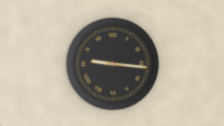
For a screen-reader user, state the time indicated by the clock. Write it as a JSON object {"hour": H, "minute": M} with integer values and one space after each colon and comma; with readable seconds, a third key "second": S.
{"hour": 9, "minute": 16}
